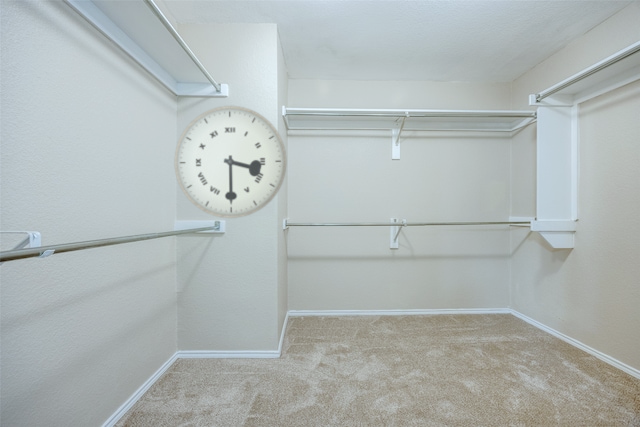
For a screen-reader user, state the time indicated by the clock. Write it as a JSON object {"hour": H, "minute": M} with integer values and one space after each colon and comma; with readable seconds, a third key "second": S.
{"hour": 3, "minute": 30}
